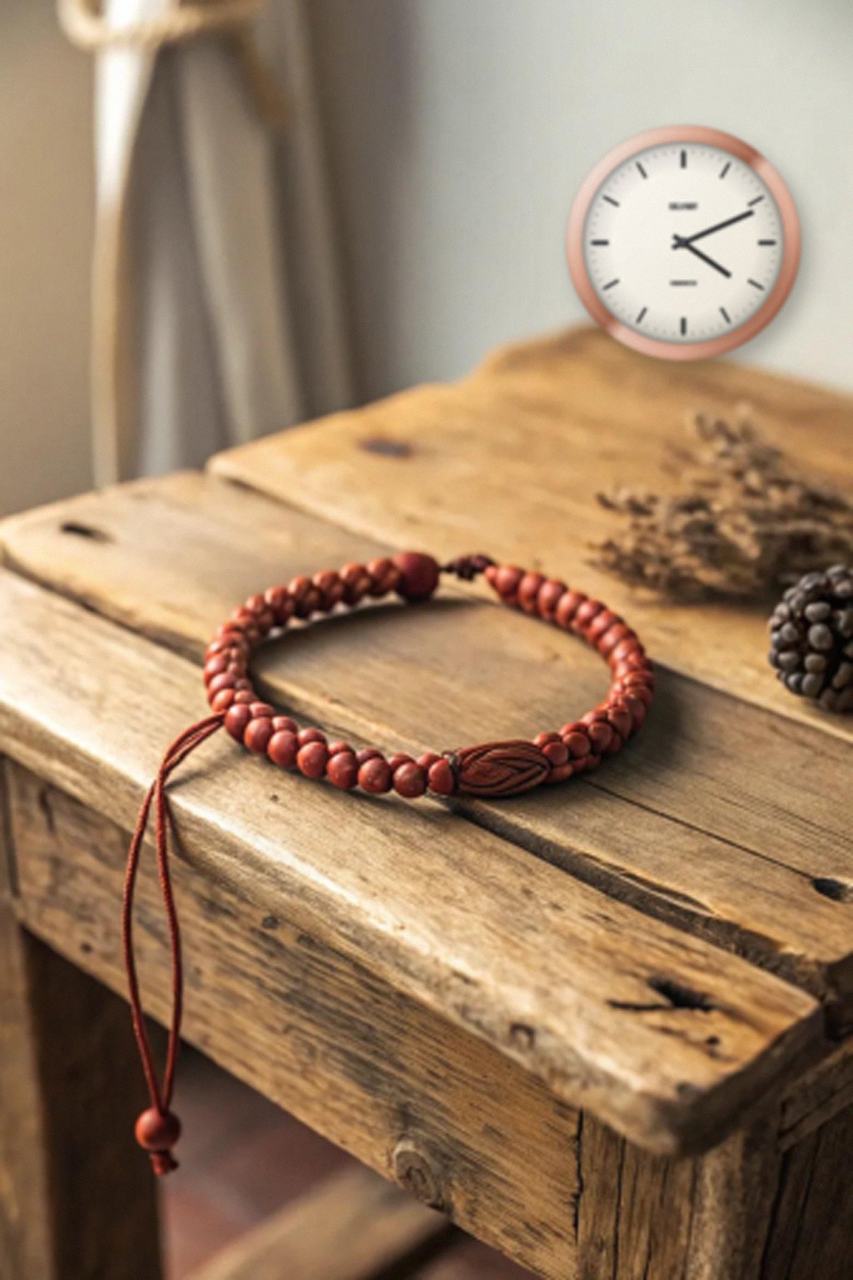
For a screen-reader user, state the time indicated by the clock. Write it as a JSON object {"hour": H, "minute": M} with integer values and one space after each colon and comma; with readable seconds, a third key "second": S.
{"hour": 4, "minute": 11}
